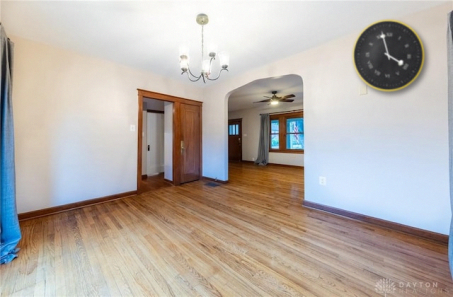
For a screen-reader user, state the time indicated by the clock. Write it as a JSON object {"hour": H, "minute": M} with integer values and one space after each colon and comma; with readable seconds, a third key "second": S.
{"hour": 3, "minute": 57}
